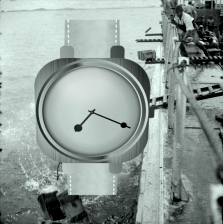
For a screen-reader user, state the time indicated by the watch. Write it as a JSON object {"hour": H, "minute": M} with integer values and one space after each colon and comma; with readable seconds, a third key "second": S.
{"hour": 7, "minute": 19}
